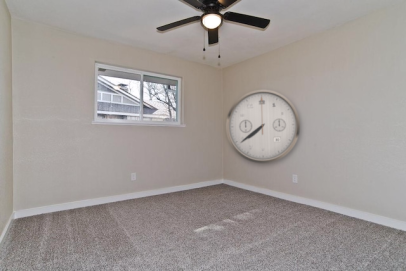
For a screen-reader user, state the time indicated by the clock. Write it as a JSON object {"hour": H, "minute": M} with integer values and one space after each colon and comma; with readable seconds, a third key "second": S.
{"hour": 7, "minute": 39}
